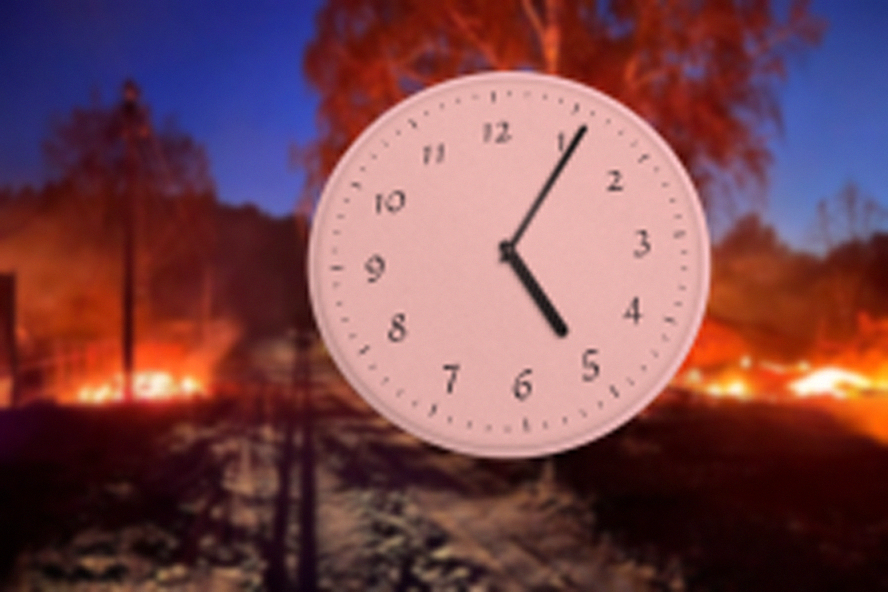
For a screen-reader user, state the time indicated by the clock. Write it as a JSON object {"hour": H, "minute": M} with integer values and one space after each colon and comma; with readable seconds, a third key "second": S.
{"hour": 5, "minute": 6}
